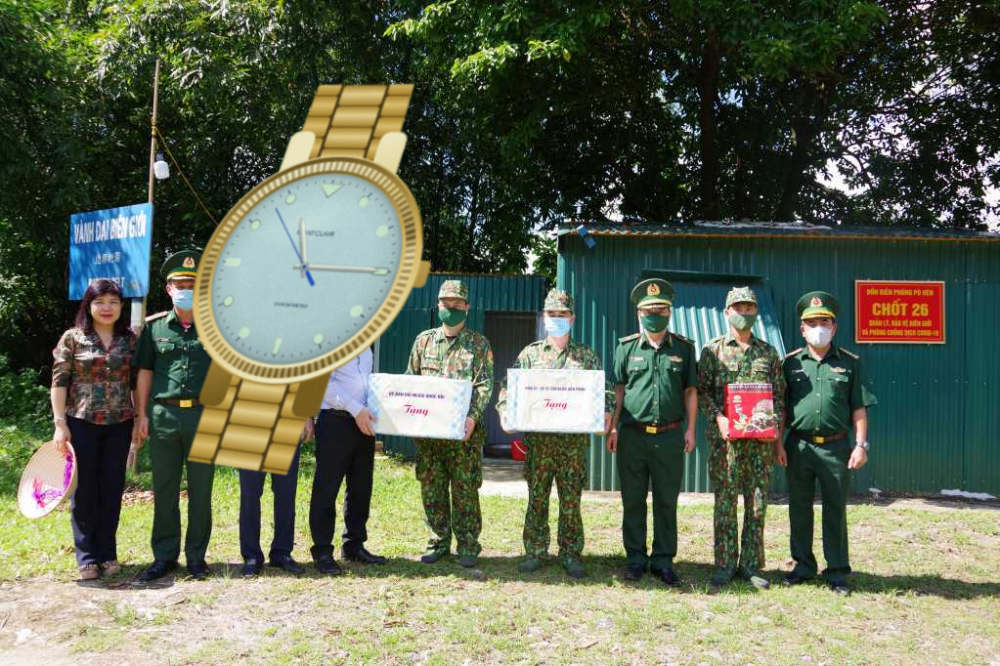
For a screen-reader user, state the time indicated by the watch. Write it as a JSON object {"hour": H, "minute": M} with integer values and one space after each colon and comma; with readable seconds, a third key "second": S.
{"hour": 11, "minute": 14, "second": 53}
